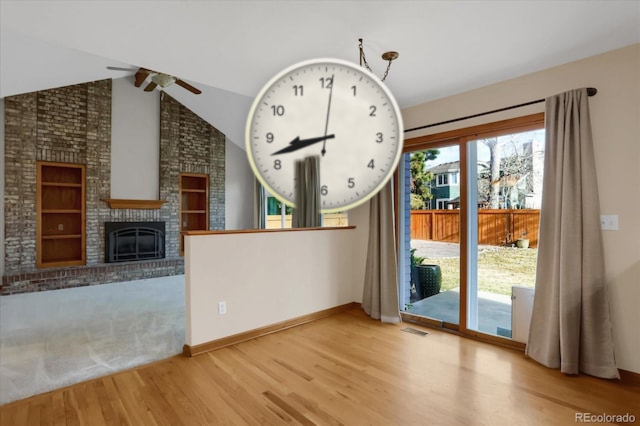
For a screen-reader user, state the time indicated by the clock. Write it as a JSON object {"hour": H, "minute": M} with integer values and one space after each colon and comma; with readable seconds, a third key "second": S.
{"hour": 8, "minute": 42, "second": 1}
